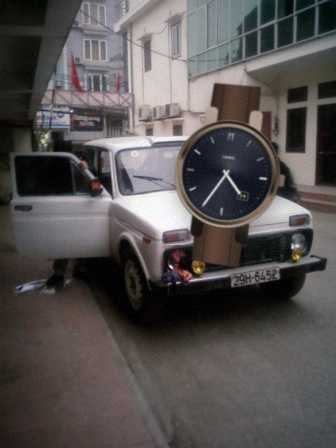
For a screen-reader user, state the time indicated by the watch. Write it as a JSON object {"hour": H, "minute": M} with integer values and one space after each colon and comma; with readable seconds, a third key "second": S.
{"hour": 4, "minute": 35}
